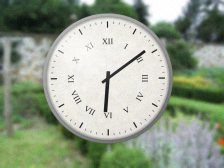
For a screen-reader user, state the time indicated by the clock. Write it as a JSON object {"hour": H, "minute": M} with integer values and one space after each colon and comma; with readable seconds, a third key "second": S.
{"hour": 6, "minute": 9}
